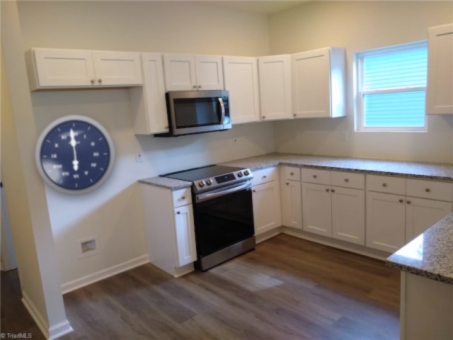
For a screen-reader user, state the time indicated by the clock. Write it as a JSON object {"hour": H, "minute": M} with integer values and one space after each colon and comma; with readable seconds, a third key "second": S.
{"hour": 5, "minute": 59}
